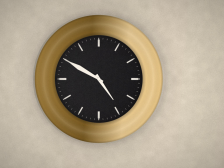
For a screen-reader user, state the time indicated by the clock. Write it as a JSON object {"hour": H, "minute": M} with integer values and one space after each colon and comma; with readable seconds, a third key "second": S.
{"hour": 4, "minute": 50}
